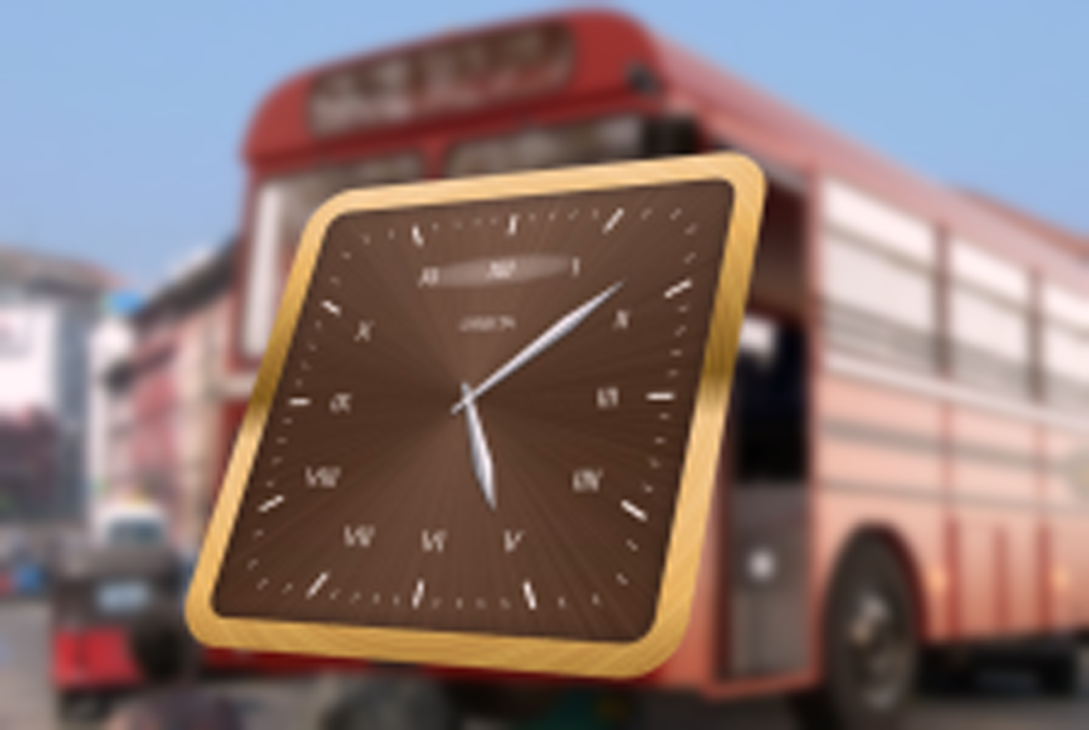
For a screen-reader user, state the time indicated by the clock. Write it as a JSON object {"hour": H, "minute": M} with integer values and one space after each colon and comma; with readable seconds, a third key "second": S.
{"hour": 5, "minute": 8}
